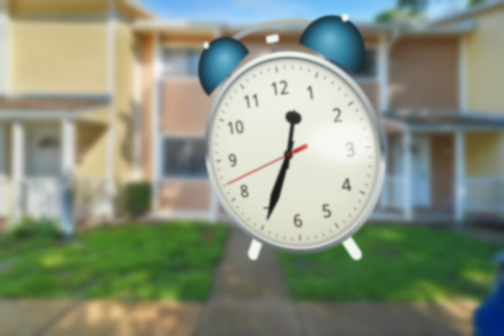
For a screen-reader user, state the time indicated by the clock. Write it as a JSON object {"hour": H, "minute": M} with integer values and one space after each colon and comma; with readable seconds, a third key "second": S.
{"hour": 12, "minute": 34, "second": 42}
